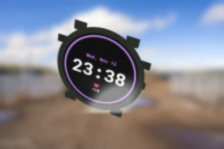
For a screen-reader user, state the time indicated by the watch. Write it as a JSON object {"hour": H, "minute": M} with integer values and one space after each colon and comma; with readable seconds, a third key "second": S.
{"hour": 23, "minute": 38}
